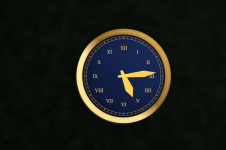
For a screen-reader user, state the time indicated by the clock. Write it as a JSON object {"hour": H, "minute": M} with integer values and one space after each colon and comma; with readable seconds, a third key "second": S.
{"hour": 5, "minute": 14}
